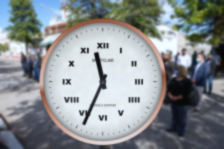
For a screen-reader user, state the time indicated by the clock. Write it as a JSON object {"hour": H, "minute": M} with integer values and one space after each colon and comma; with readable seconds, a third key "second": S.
{"hour": 11, "minute": 34}
